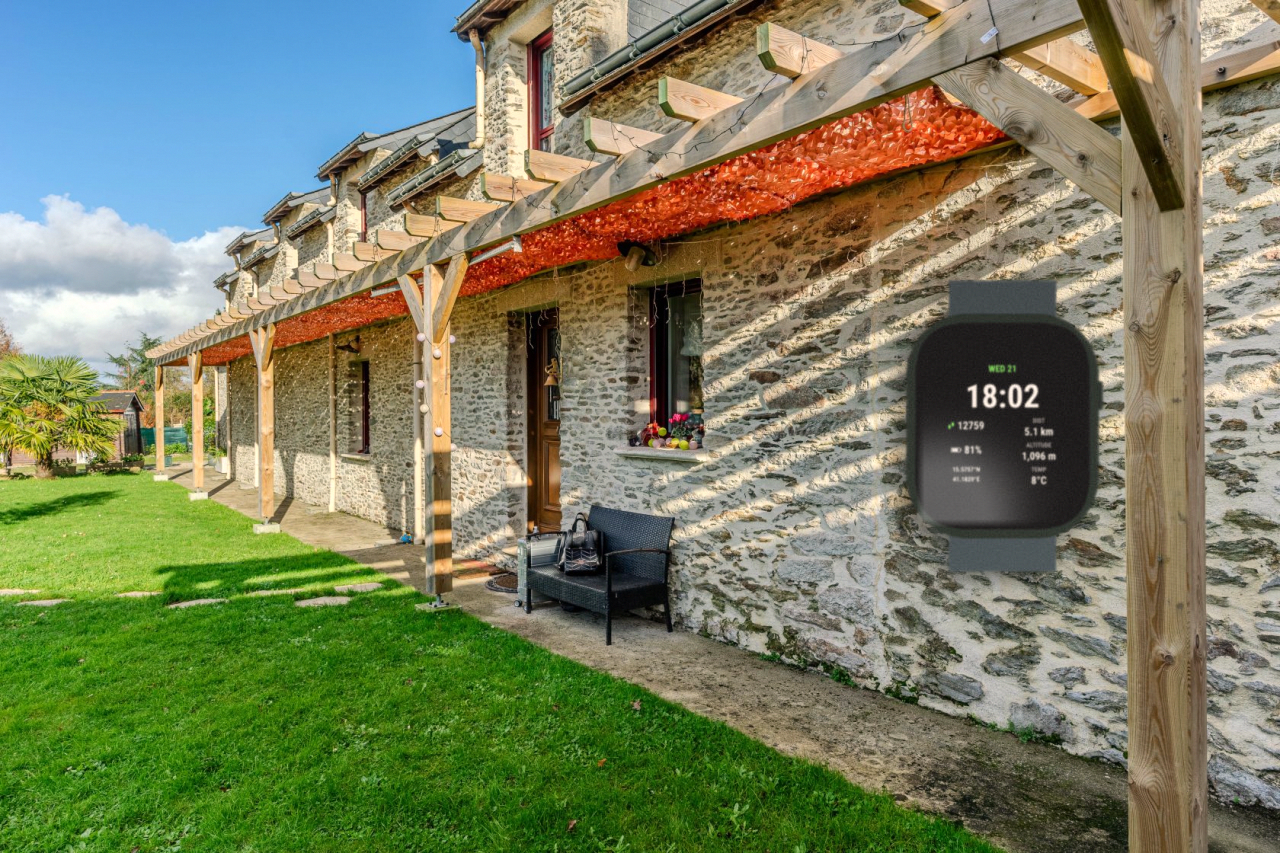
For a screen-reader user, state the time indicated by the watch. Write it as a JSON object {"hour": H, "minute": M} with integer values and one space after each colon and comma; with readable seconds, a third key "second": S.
{"hour": 18, "minute": 2}
